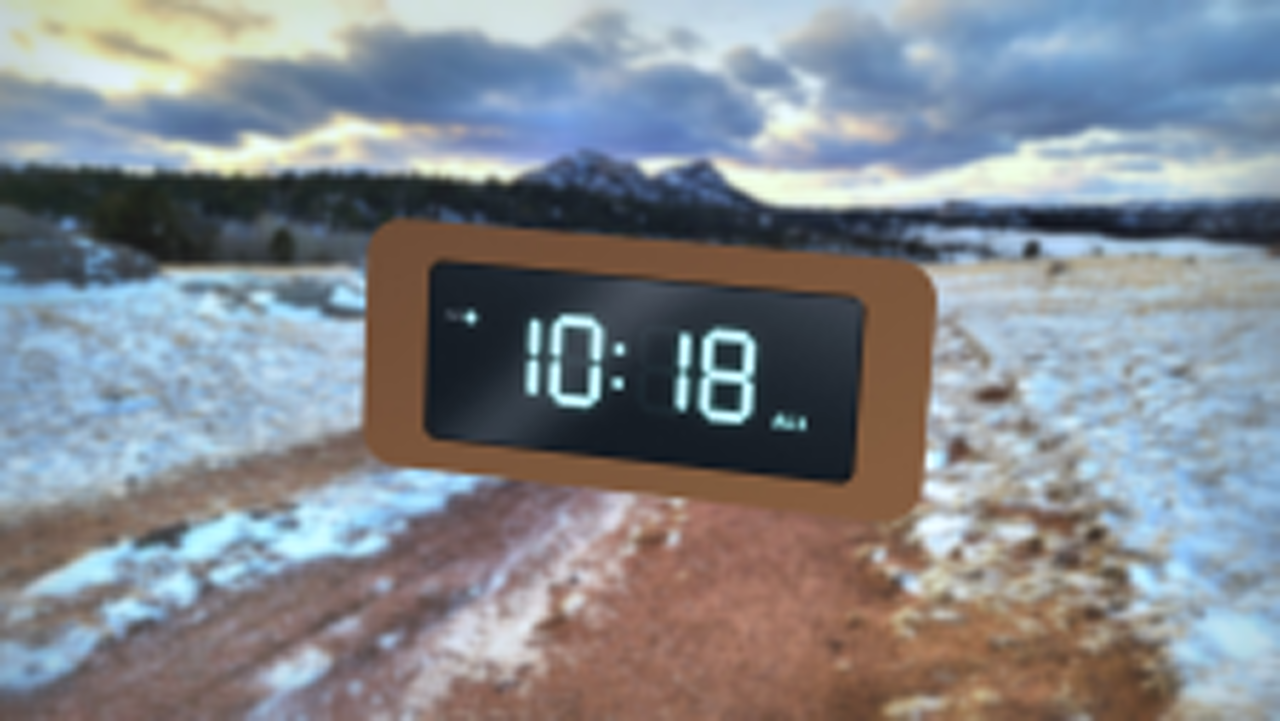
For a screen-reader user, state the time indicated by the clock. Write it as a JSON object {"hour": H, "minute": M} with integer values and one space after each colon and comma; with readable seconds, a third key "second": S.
{"hour": 10, "minute": 18}
